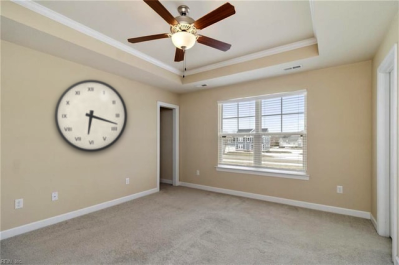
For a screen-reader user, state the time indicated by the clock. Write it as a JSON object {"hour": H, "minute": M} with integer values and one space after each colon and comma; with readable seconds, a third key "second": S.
{"hour": 6, "minute": 18}
